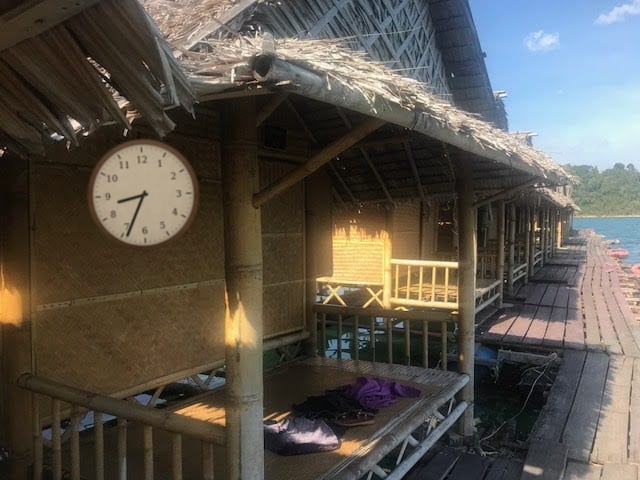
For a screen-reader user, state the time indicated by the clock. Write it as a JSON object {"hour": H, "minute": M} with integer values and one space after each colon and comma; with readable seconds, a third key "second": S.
{"hour": 8, "minute": 34}
